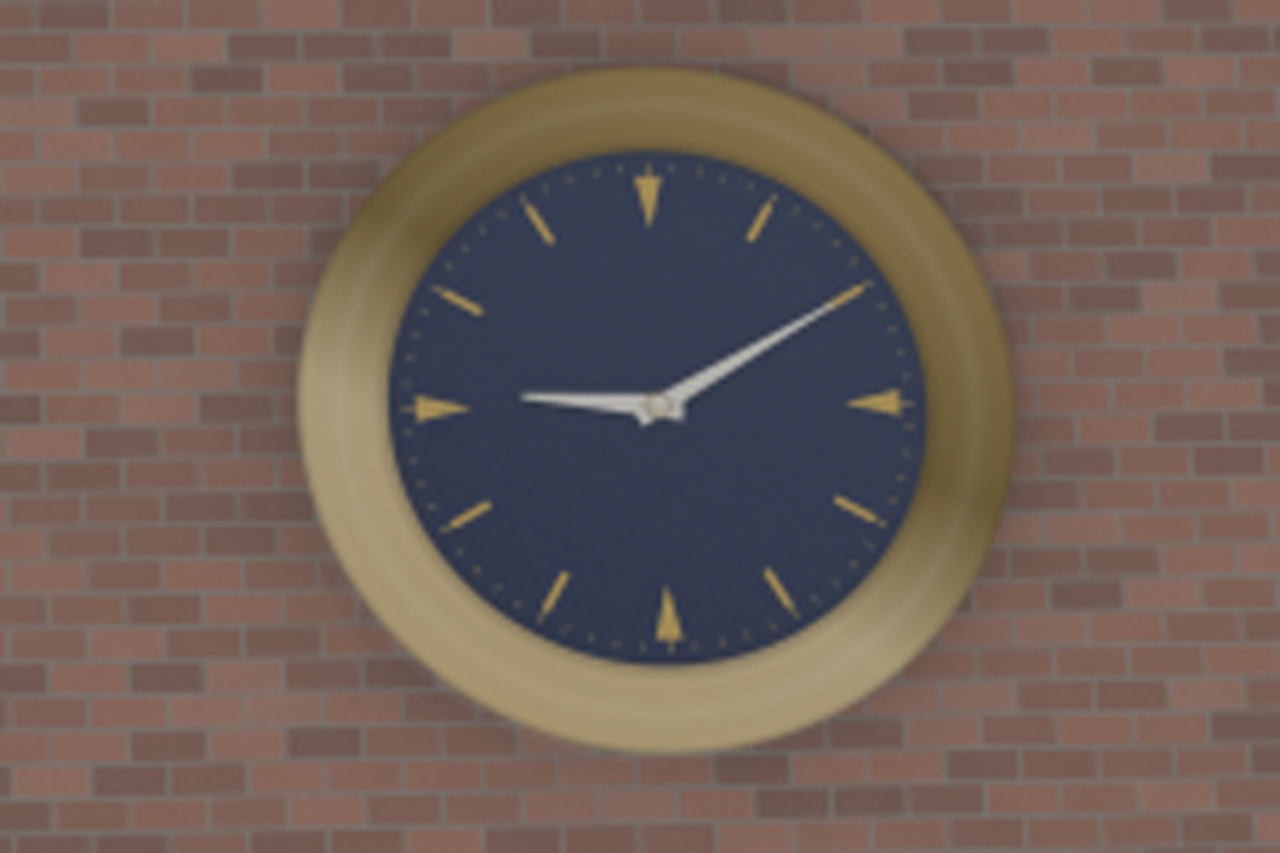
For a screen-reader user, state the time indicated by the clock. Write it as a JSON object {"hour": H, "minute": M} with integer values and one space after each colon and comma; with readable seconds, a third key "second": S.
{"hour": 9, "minute": 10}
